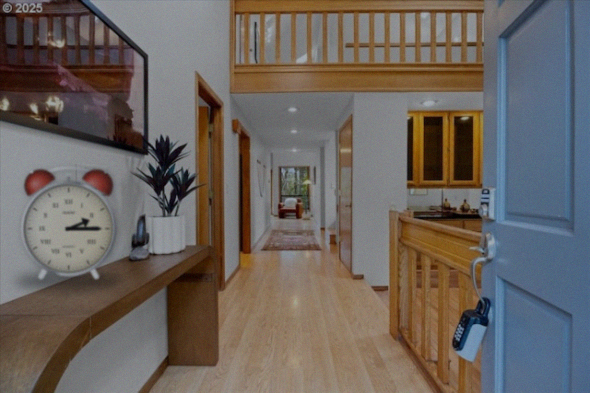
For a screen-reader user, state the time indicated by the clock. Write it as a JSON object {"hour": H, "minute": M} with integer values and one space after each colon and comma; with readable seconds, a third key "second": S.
{"hour": 2, "minute": 15}
